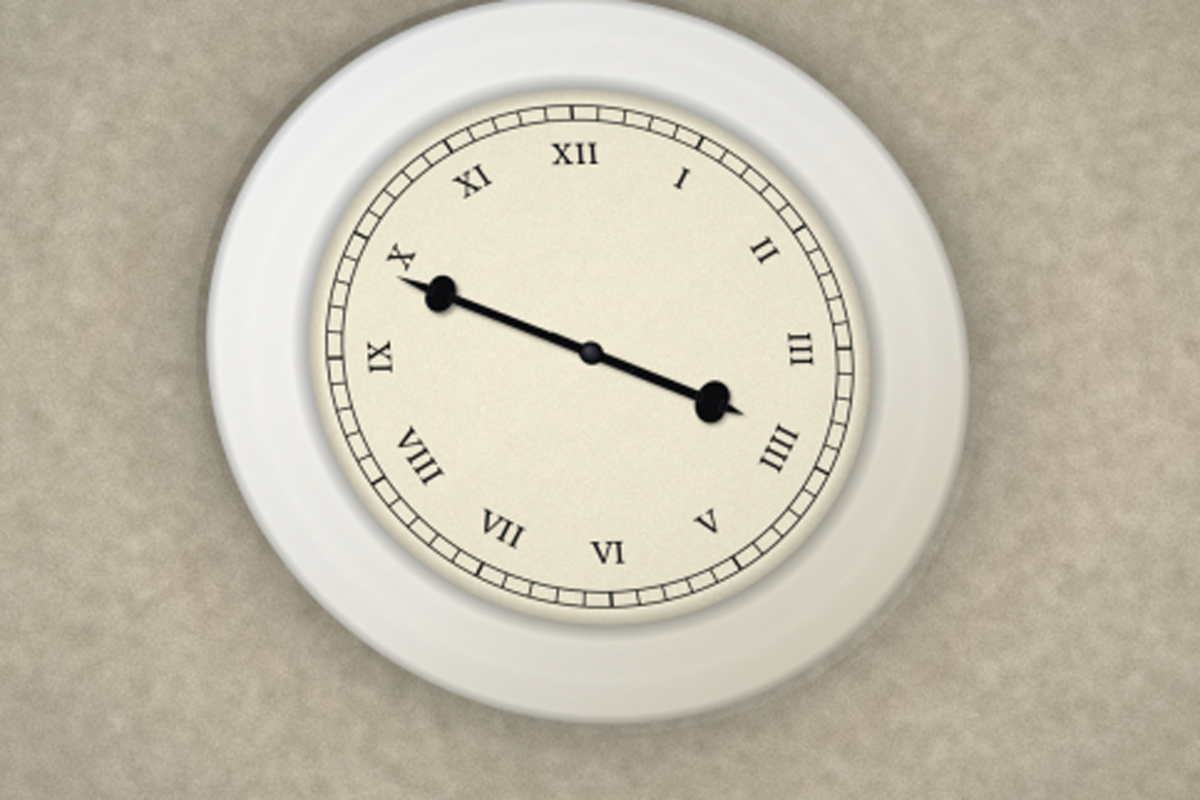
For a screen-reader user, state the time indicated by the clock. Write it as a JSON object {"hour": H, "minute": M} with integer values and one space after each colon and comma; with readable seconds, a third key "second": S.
{"hour": 3, "minute": 49}
